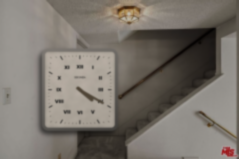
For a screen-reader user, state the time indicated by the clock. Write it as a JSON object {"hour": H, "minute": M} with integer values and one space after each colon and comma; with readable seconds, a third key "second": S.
{"hour": 4, "minute": 20}
